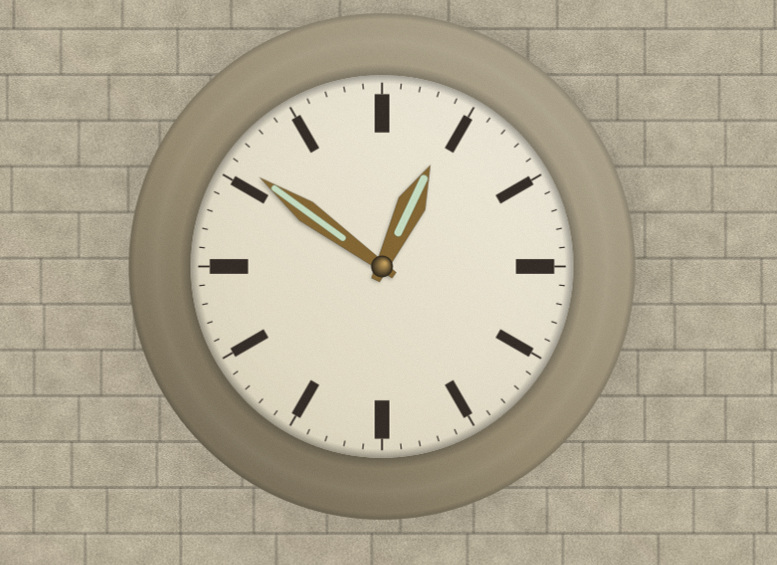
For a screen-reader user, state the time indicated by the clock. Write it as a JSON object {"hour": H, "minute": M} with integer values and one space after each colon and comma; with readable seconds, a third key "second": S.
{"hour": 12, "minute": 51}
